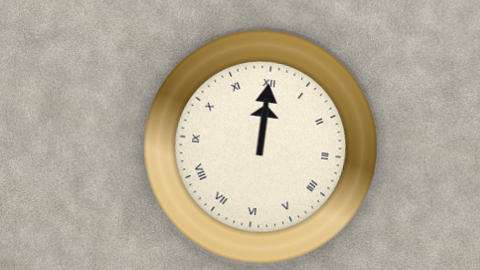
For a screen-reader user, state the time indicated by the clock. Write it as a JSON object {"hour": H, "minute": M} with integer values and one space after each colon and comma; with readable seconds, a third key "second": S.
{"hour": 12, "minute": 0}
